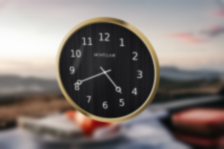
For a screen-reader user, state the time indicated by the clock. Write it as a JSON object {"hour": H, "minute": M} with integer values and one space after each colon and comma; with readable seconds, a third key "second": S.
{"hour": 4, "minute": 41}
